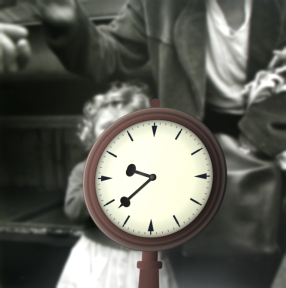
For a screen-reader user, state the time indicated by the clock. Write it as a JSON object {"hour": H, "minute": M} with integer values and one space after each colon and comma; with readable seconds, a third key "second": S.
{"hour": 9, "minute": 38}
